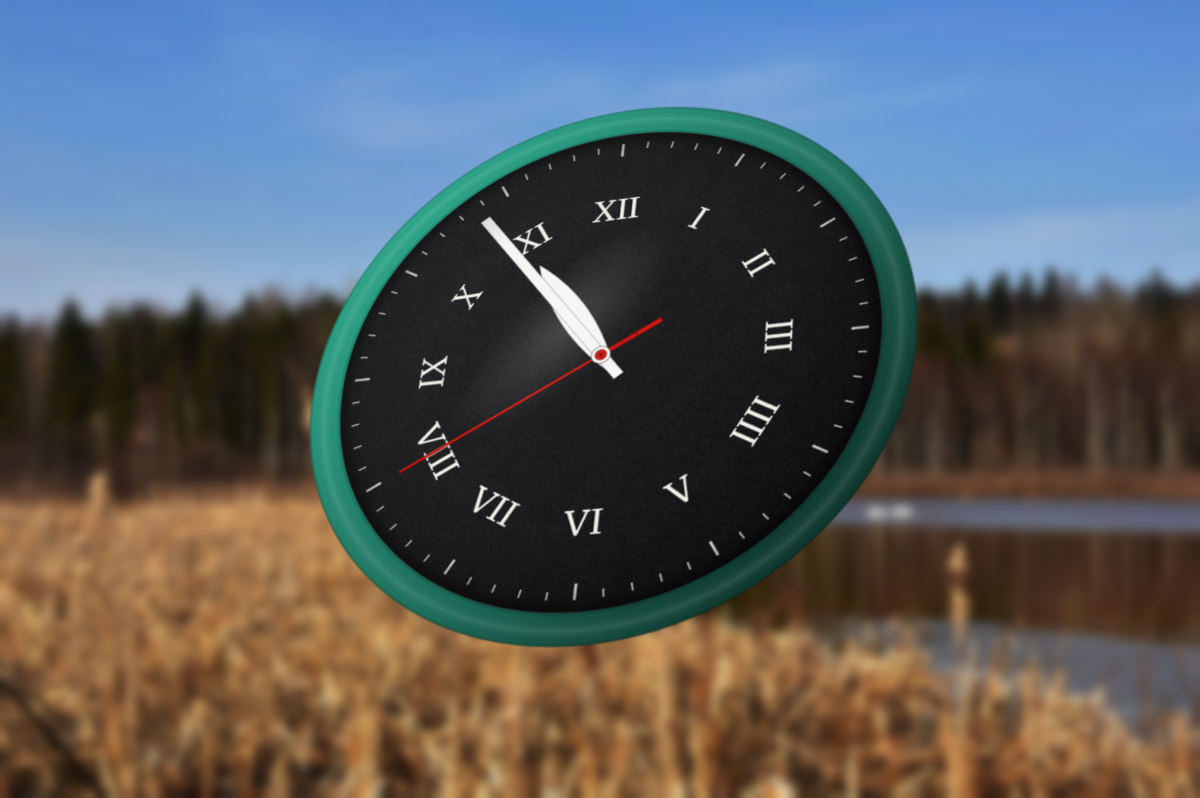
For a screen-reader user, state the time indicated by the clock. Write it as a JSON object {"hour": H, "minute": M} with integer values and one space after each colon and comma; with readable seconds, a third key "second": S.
{"hour": 10, "minute": 53, "second": 40}
